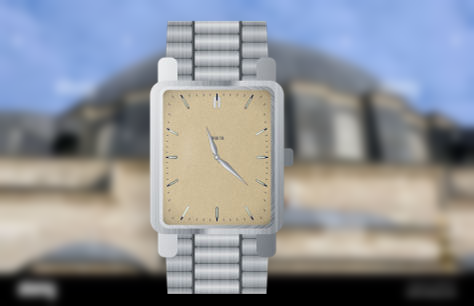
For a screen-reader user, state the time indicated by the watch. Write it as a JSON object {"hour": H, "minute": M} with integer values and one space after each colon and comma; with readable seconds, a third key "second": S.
{"hour": 11, "minute": 22}
